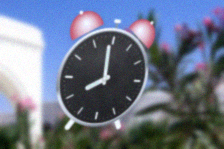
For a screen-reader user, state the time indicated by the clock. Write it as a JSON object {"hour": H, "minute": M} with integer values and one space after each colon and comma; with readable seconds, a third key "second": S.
{"hour": 7, "minute": 59}
